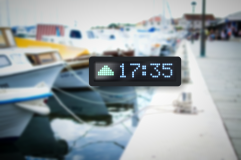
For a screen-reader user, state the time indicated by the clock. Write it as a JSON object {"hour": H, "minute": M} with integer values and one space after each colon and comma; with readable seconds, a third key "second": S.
{"hour": 17, "minute": 35}
